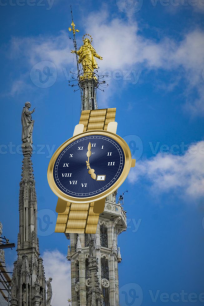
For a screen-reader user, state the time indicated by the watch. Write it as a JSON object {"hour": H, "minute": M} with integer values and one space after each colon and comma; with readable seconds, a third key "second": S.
{"hour": 4, "minute": 59}
